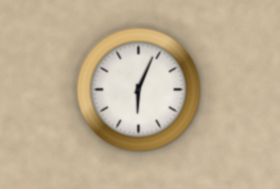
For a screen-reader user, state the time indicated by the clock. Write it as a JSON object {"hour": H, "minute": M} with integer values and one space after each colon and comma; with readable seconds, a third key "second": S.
{"hour": 6, "minute": 4}
